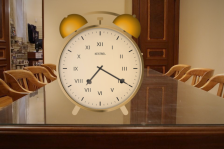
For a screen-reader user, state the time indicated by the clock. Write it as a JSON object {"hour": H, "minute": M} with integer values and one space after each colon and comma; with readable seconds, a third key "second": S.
{"hour": 7, "minute": 20}
